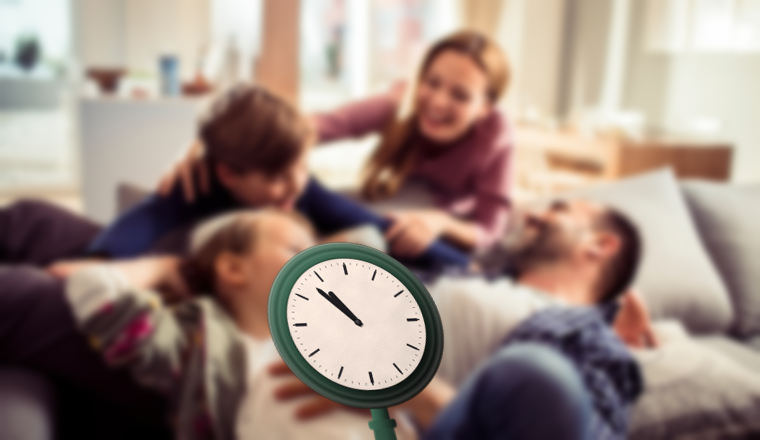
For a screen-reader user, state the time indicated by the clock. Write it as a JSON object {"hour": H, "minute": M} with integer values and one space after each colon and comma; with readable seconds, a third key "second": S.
{"hour": 10, "minute": 53}
